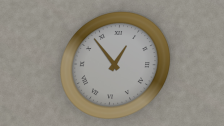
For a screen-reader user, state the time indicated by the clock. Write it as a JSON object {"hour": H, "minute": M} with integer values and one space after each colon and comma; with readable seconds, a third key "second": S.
{"hour": 12, "minute": 53}
